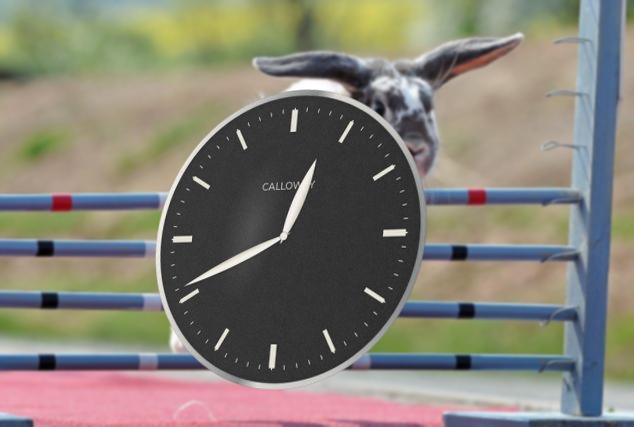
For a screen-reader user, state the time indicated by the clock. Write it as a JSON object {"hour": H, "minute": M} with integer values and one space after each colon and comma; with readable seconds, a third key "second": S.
{"hour": 12, "minute": 41}
